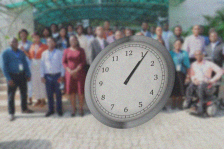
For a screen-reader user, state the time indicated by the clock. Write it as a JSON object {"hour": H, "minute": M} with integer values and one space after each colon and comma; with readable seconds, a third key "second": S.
{"hour": 1, "minute": 6}
